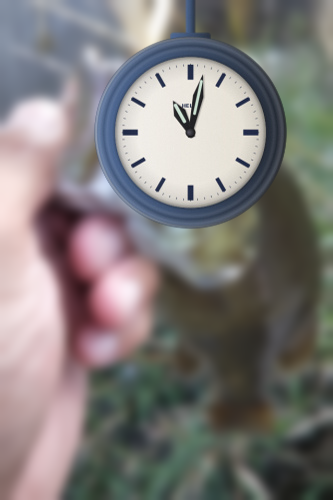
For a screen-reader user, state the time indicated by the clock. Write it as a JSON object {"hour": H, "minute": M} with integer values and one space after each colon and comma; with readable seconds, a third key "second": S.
{"hour": 11, "minute": 2}
